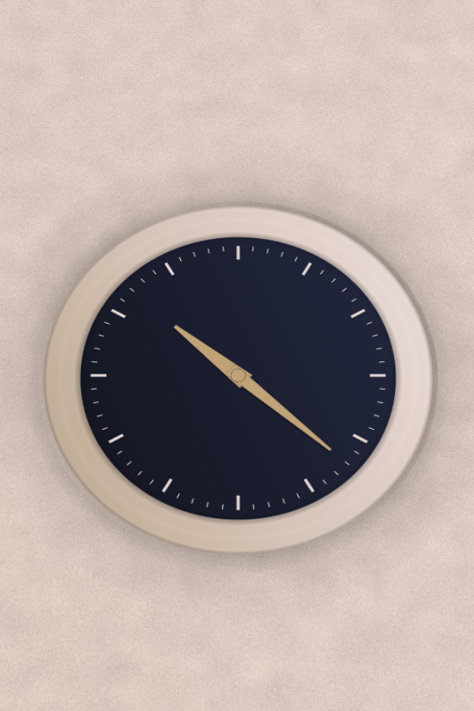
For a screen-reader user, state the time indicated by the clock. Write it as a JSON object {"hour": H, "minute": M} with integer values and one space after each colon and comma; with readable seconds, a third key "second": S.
{"hour": 10, "minute": 22}
